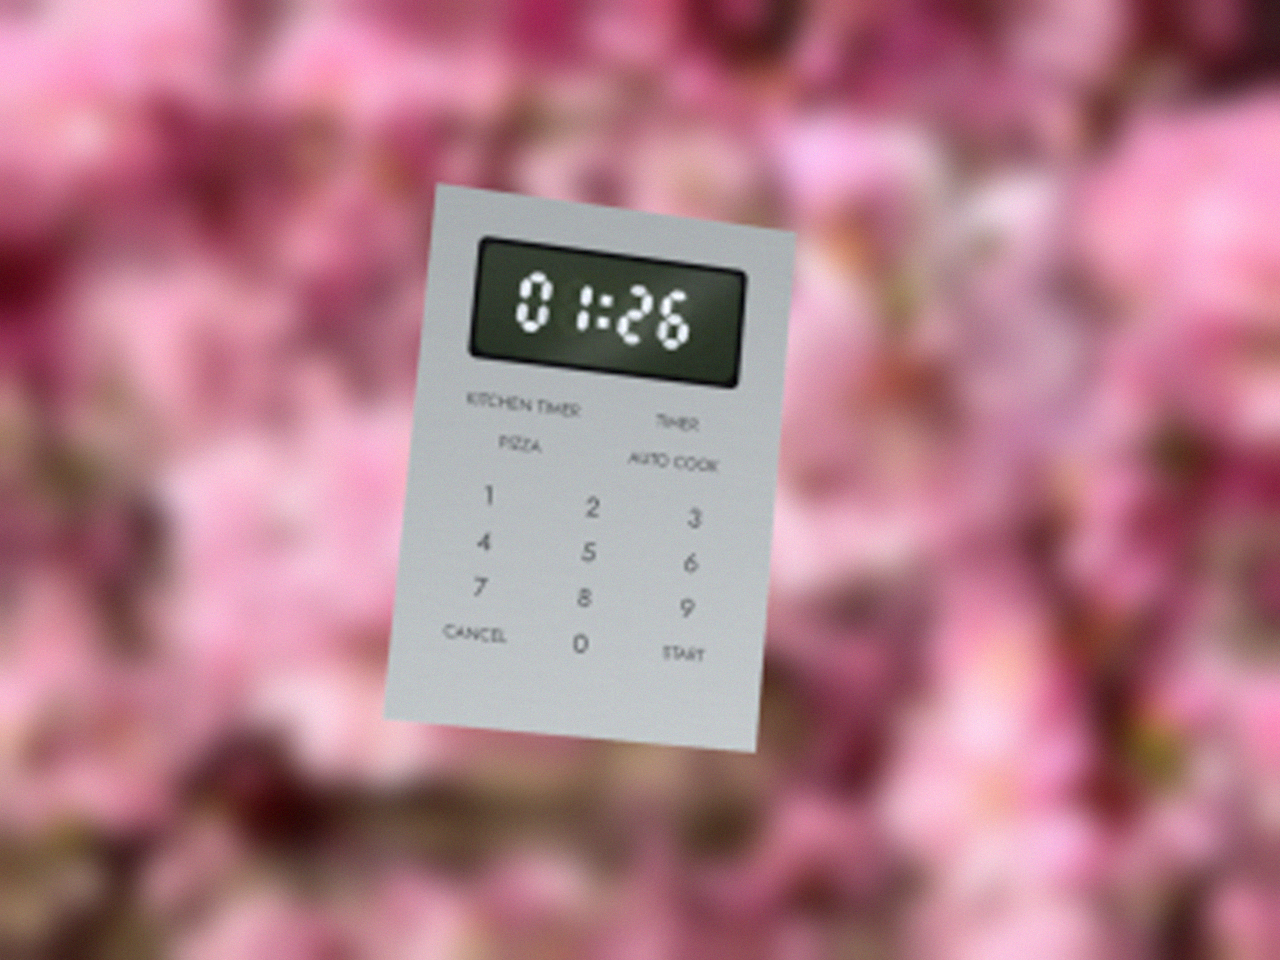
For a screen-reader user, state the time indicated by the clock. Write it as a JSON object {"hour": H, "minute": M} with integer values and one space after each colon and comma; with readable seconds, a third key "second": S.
{"hour": 1, "minute": 26}
